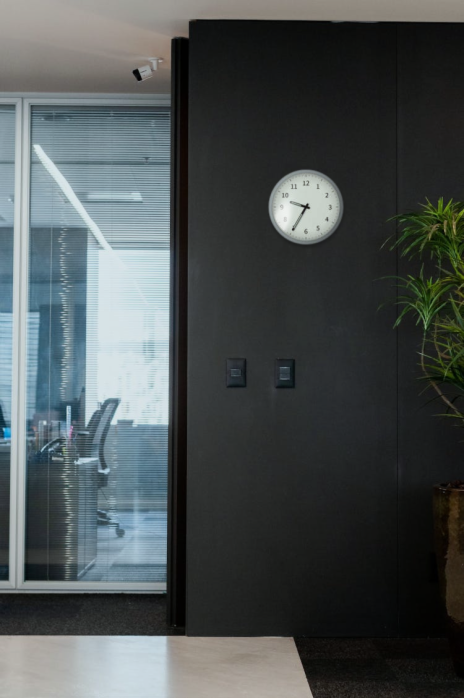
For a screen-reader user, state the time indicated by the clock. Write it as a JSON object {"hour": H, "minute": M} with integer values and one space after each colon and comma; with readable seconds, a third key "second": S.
{"hour": 9, "minute": 35}
